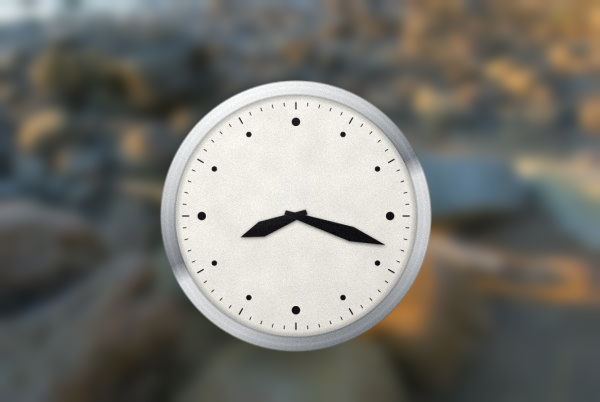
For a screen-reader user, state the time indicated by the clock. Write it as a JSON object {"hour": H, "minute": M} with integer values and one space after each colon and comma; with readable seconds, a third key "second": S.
{"hour": 8, "minute": 18}
